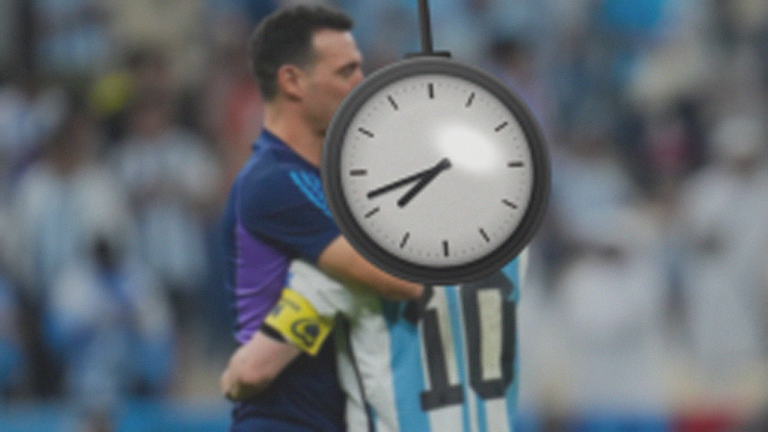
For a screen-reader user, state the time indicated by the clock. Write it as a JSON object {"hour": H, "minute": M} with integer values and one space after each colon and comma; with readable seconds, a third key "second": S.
{"hour": 7, "minute": 42}
